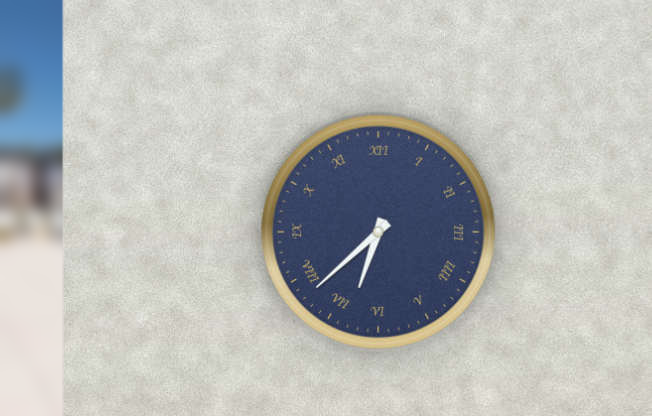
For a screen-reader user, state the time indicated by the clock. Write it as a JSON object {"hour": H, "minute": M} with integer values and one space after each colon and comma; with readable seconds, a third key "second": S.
{"hour": 6, "minute": 38}
